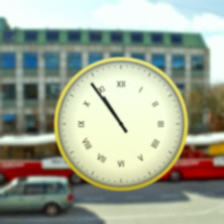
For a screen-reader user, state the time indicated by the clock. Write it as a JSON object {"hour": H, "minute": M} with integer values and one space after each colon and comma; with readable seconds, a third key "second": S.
{"hour": 10, "minute": 54}
